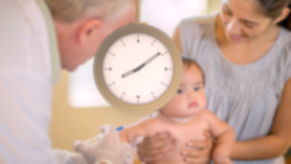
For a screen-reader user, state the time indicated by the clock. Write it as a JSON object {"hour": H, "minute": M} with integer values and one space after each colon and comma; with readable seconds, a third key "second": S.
{"hour": 8, "minute": 9}
